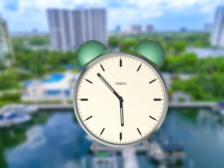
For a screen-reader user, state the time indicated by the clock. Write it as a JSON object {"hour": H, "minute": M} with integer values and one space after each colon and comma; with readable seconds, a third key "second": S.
{"hour": 5, "minute": 53}
